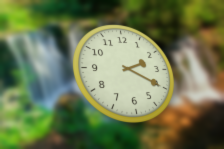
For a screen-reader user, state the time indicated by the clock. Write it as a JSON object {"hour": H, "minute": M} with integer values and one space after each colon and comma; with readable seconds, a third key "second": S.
{"hour": 2, "minute": 20}
